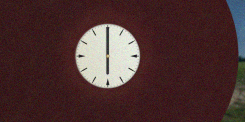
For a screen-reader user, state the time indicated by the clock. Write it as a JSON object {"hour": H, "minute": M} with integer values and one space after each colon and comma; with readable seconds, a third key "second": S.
{"hour": 6, "minute": 0}
